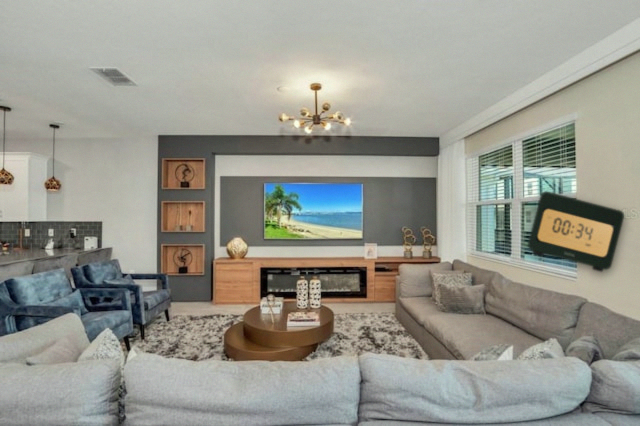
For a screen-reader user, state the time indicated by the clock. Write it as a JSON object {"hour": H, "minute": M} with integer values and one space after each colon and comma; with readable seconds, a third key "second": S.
{"hour": 0, "minute": 34}
